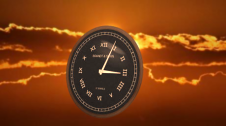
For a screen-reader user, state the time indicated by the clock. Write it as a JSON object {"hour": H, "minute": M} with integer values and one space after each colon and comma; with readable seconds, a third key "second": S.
{"hour": 3, "minute": 4}
